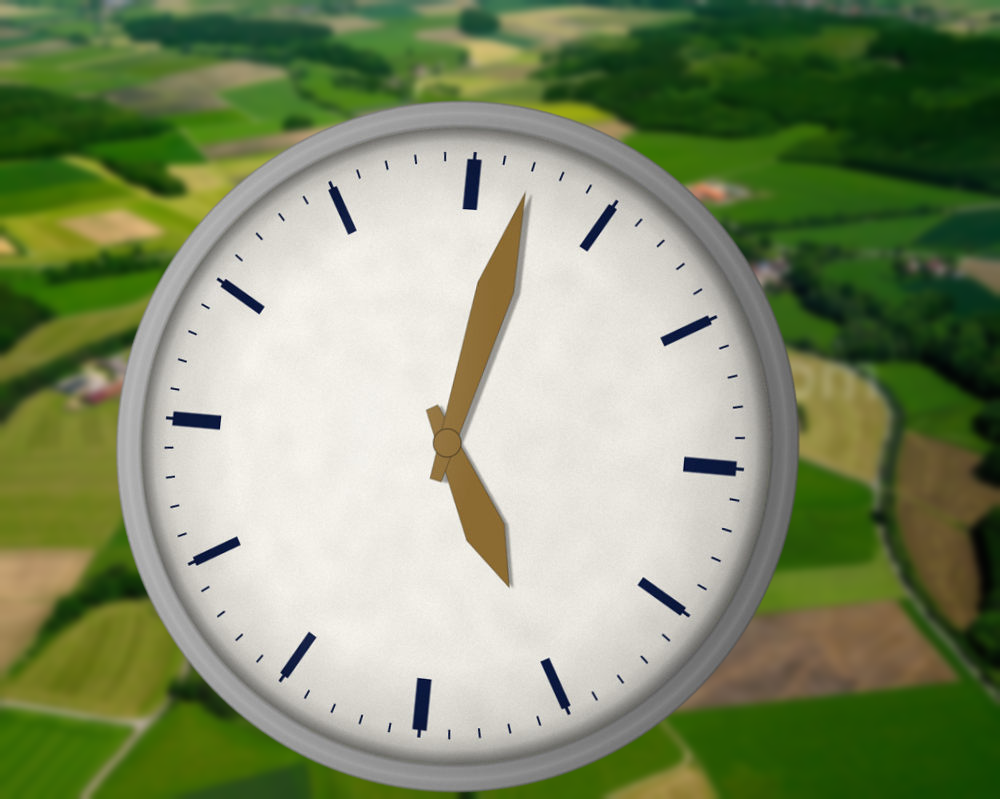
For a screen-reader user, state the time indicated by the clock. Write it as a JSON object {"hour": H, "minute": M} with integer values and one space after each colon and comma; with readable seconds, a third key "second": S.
{"hour": 5, "minute": 2}
